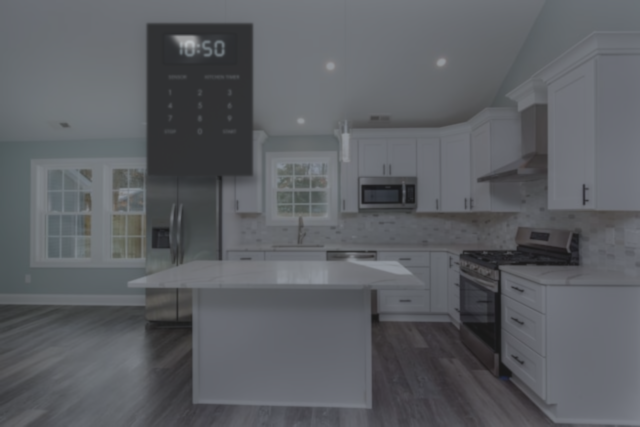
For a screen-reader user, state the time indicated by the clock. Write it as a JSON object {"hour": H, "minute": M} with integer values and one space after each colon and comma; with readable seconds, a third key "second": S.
{"hour": 10, "minute": 50}
